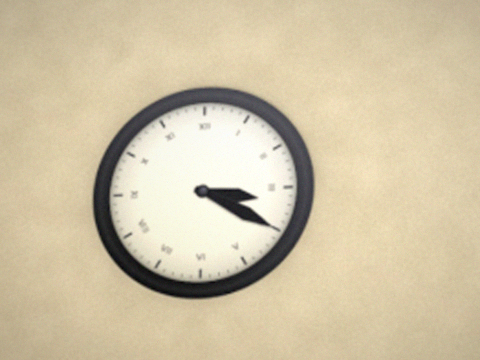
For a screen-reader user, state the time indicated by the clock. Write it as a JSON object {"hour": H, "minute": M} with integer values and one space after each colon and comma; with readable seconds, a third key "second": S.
{"hour": 3, "minute": 20}
